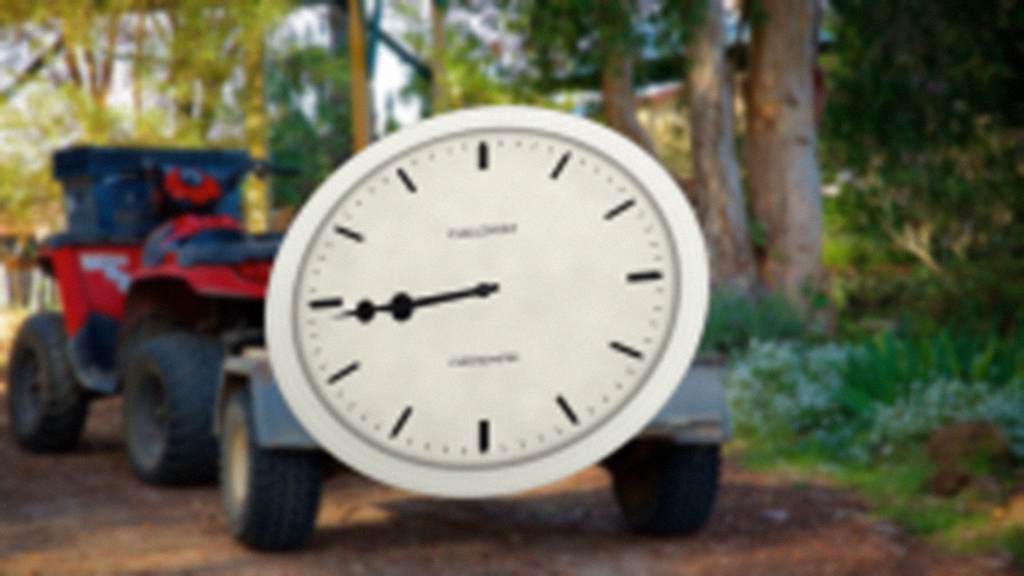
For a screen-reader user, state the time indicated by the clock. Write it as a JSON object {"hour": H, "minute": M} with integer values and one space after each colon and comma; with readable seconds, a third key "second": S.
{"hour": 8, "minute": 44}
